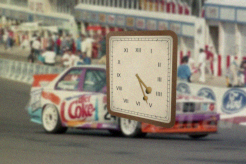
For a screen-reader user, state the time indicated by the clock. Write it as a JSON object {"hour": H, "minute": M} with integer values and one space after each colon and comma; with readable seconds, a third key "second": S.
{"hour": 4, "minute": 26}
